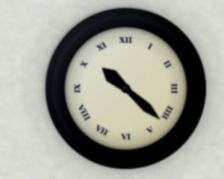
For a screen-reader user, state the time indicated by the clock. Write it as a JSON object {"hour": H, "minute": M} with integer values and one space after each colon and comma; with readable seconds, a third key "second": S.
{"hour": 10, "minute": 22}
